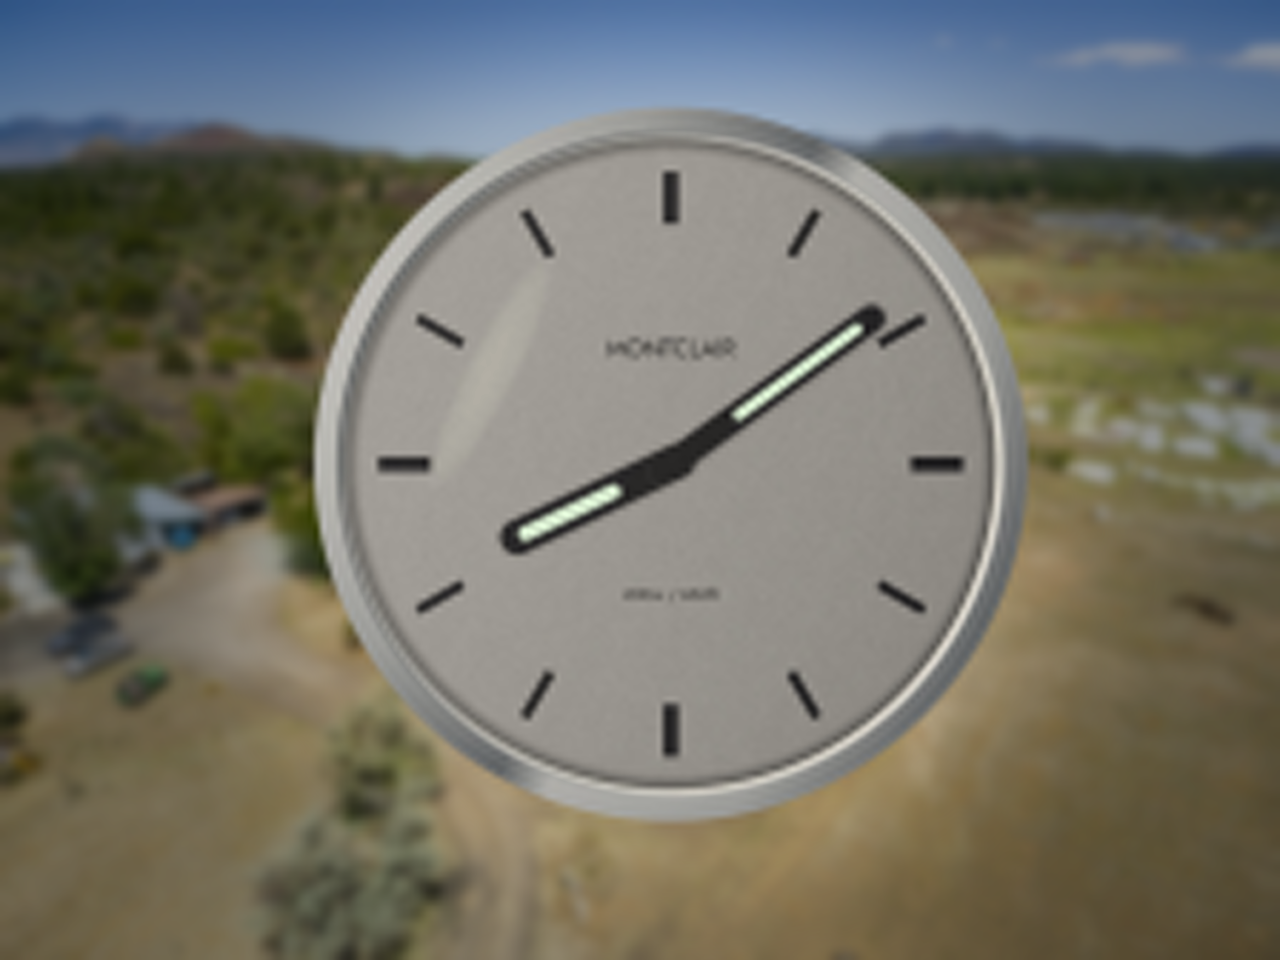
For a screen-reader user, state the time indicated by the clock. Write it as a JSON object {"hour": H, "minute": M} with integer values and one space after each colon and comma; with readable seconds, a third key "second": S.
{"hour": 8, "minute": 9}
